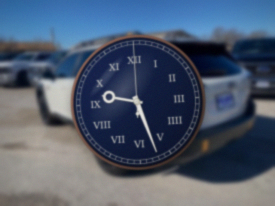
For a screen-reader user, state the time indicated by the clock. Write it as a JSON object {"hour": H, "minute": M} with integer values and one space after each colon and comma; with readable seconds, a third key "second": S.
{"hour": 9, "minute": 27, "second": 0}
